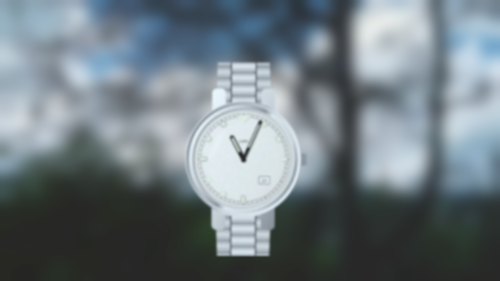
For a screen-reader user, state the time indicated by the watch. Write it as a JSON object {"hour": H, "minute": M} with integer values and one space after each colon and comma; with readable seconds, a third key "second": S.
{"hour": 11, "minute": 4}
